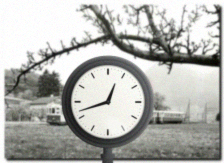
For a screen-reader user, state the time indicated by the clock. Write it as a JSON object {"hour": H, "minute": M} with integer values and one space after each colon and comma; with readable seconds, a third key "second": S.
{"hour": 12, "minute": 42}
